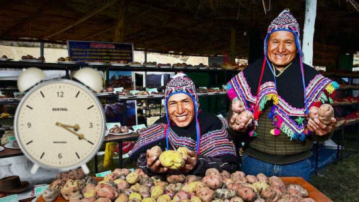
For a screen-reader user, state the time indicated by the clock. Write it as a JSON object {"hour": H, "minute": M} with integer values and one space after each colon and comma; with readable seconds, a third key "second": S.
{"hour": 3, "minute": 20}
